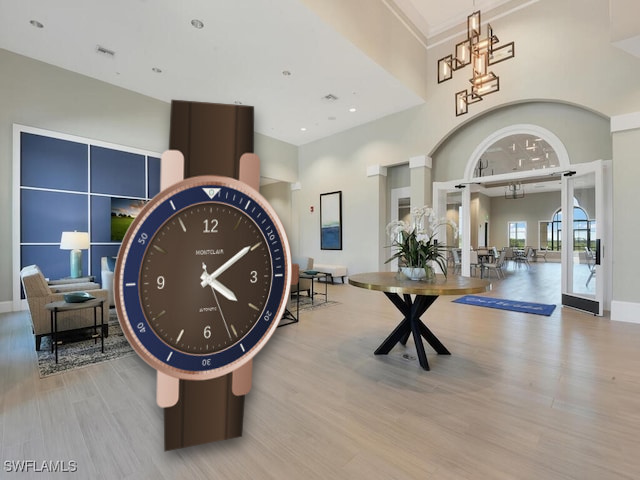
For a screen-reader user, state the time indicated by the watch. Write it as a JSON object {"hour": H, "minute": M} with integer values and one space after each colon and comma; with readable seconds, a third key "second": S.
{"hour": 4, "minute": 9, "second": 26}
